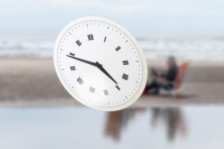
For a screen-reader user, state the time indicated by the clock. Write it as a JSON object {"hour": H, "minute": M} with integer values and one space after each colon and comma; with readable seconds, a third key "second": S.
{"hour": 4, "minute": 49}
